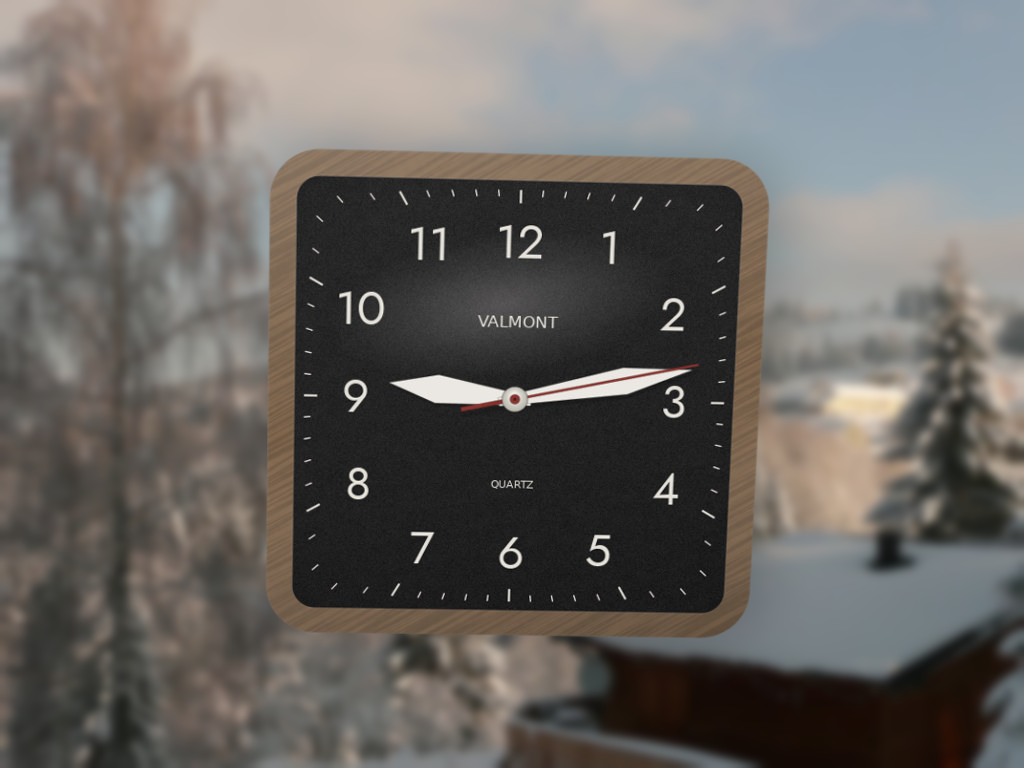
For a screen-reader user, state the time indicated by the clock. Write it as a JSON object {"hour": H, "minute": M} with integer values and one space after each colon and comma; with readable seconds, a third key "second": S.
{"hour": 9, "minute": 13, "second": 13}
